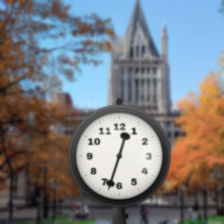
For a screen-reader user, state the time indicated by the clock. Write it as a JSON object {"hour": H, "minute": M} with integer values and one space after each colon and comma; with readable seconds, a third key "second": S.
{"hour": 12, "minute": 33}
